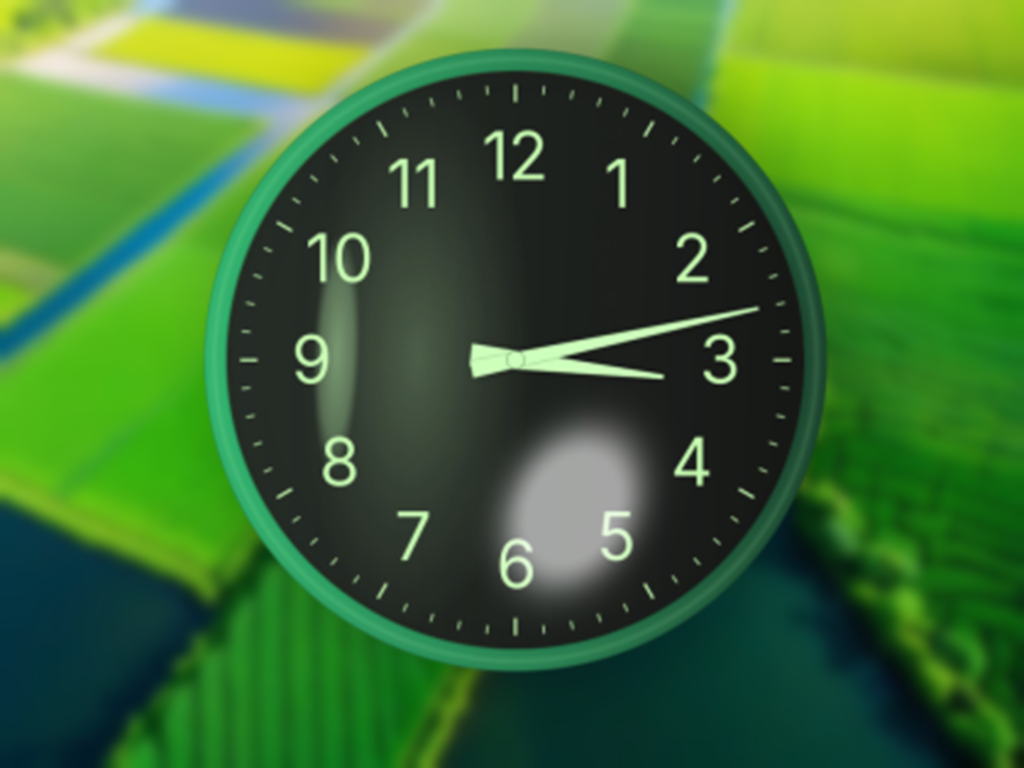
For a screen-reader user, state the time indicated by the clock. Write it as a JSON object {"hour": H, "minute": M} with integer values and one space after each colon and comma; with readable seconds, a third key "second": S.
{"hour": 3, "minute": 13}
